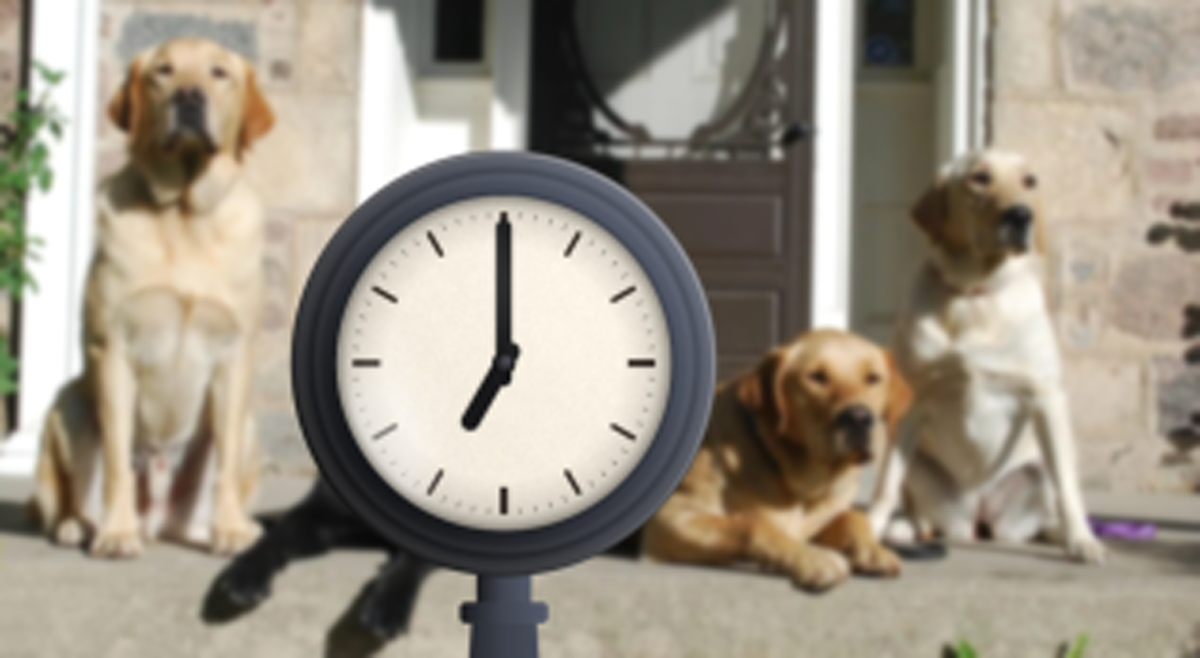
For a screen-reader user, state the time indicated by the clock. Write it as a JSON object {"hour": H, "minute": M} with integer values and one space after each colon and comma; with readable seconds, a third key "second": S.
{"hour": 7, "minute": 0}
